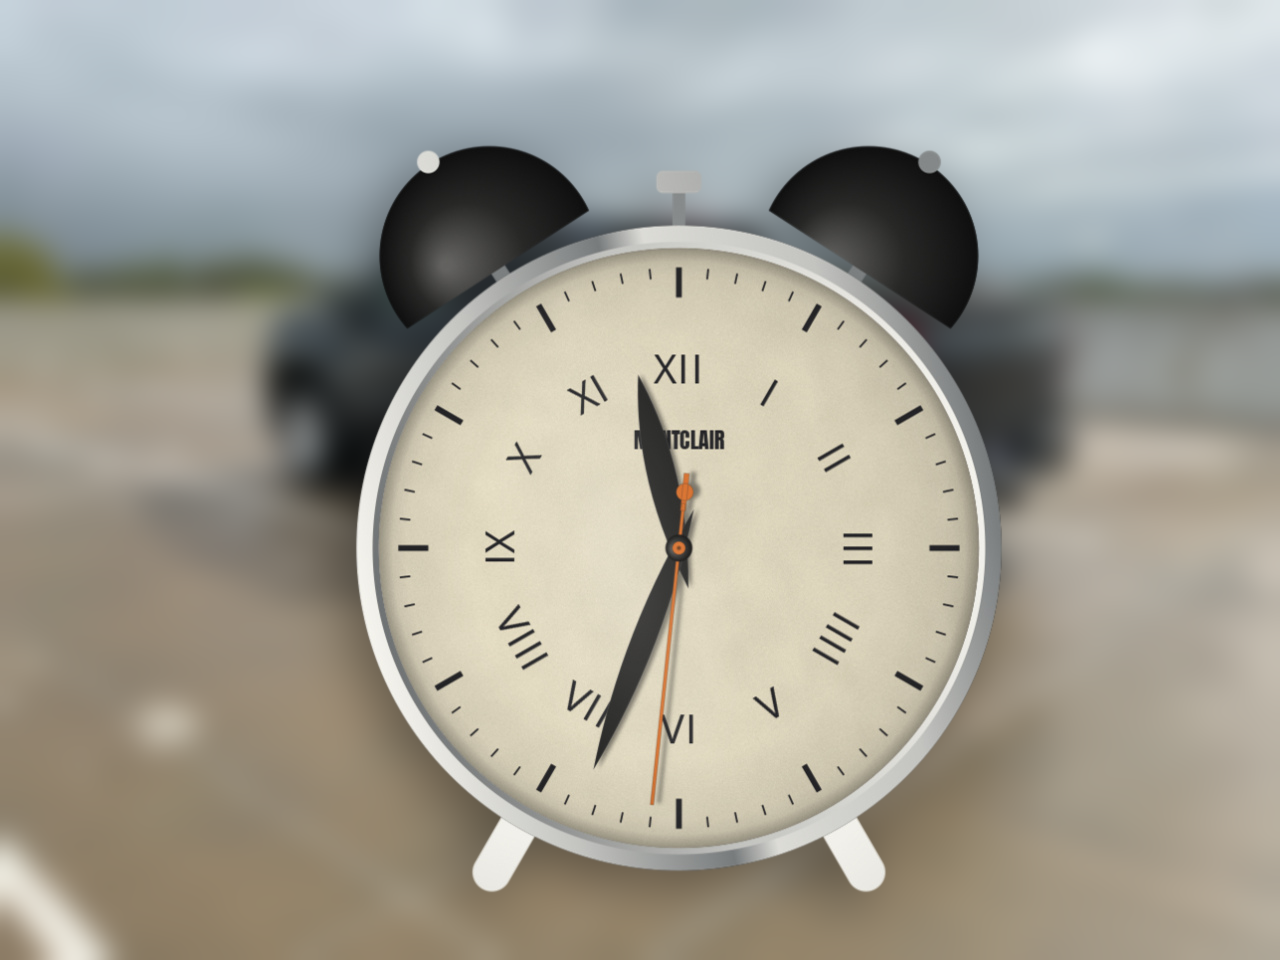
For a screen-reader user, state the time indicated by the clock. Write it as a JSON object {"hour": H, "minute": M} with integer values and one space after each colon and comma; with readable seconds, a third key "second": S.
{"hour": 11, "minute": 33, "second": 31}
